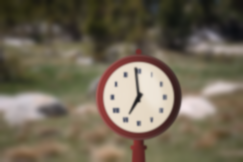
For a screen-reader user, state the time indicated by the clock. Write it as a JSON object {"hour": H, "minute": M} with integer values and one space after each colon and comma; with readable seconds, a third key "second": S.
{"hour": 6, "minute": 59}
